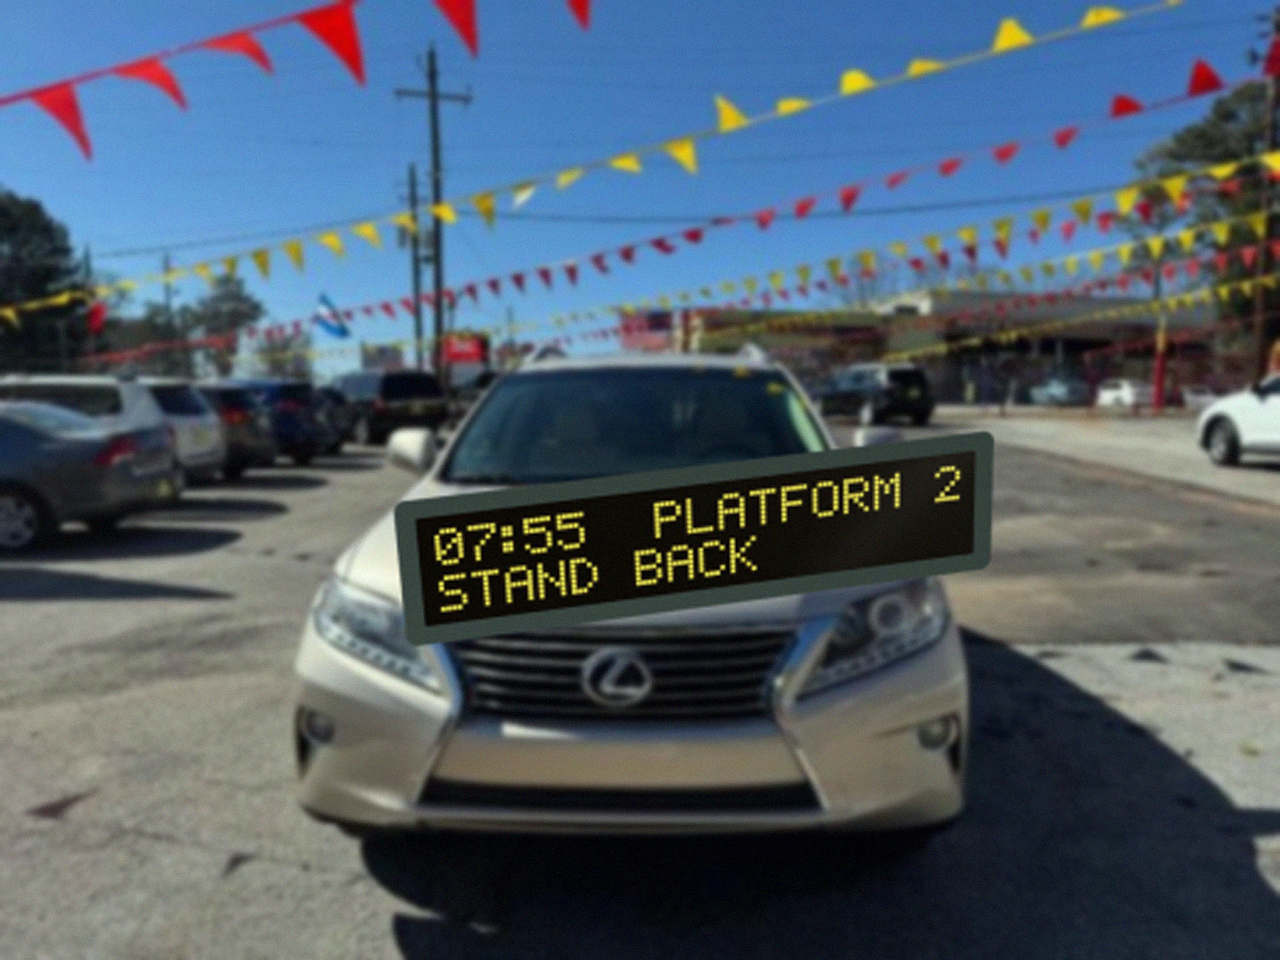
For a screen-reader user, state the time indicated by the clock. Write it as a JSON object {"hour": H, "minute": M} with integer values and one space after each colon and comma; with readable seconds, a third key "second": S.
{"hour": 7, "minute": 55}
